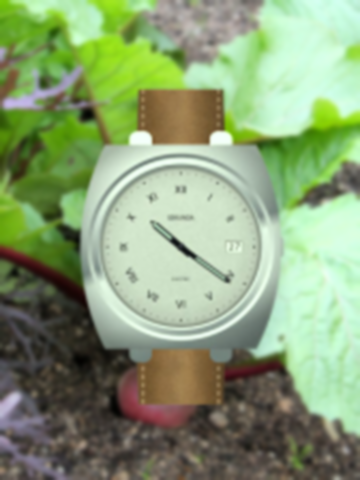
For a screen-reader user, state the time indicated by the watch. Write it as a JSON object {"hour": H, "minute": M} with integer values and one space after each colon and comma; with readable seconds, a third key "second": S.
{"hour": 10, "minute": 21}
